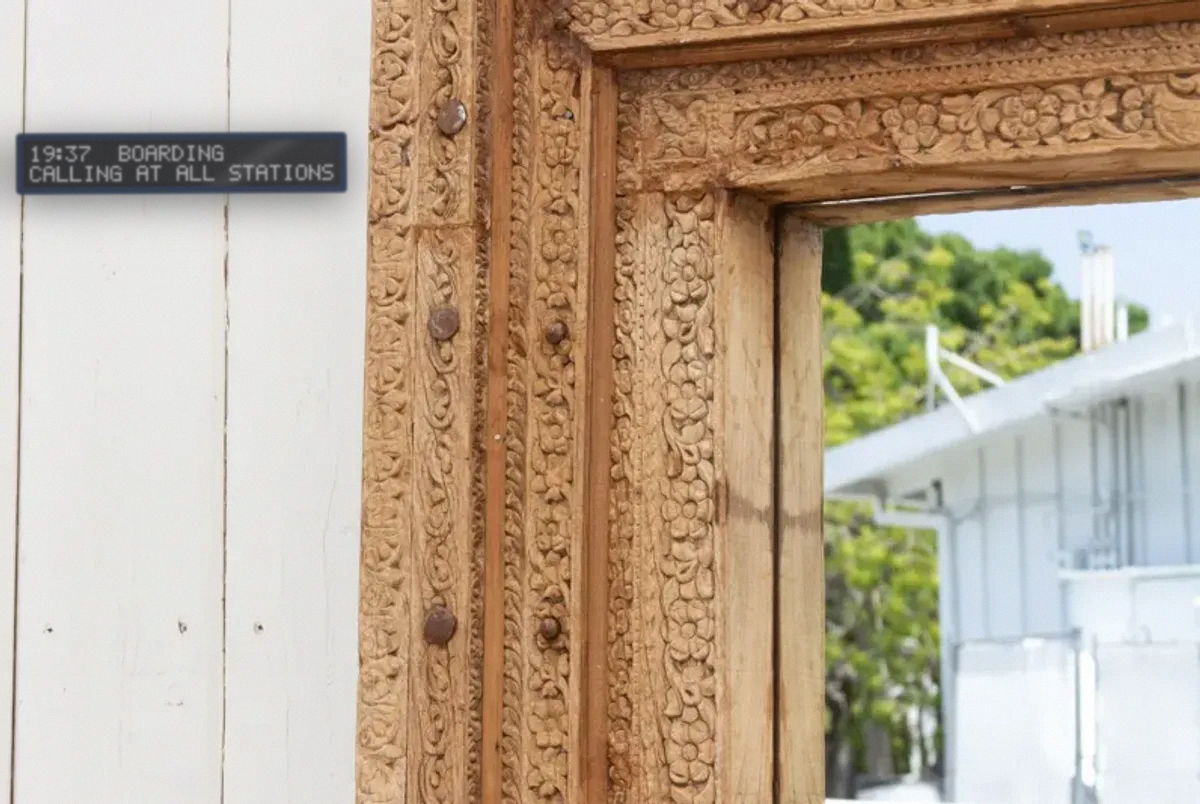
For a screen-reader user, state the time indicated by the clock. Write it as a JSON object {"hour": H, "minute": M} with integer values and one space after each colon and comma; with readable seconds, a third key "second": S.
{"hour": 19, "minute": 37}
